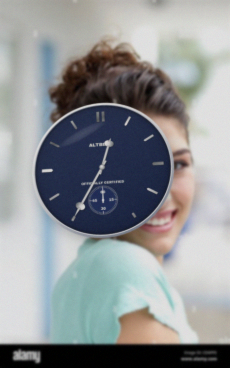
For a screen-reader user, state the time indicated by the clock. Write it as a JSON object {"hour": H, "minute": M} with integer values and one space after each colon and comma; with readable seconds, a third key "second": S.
{"hour": 12, "minute": 35}
